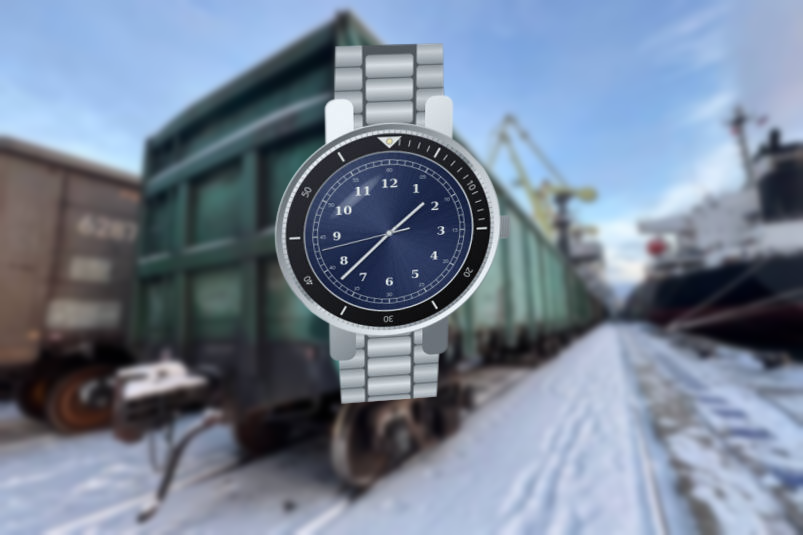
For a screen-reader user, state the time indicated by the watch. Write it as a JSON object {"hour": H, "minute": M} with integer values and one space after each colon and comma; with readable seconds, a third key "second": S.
{"hour": 1, "minute": 37, "second": 43}
